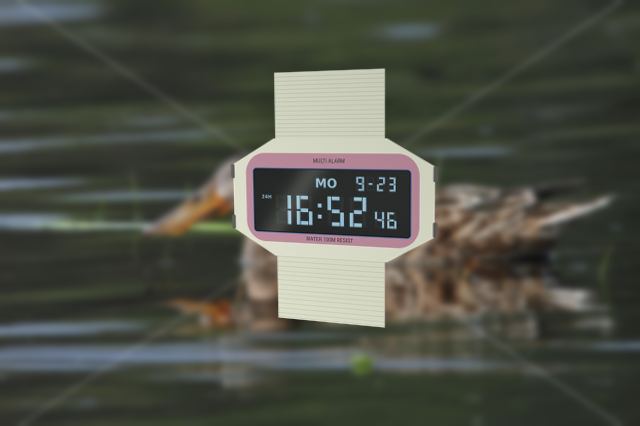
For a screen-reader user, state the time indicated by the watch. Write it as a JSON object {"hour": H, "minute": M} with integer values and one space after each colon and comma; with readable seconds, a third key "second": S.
{"hour": 16, "minute": 52, "second": 46}
